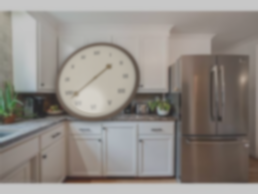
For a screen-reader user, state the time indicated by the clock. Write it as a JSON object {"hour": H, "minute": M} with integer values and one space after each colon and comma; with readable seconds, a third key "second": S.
{"hour": 1, "minute": 38}
